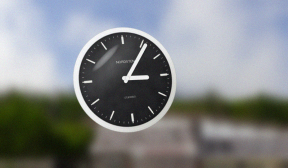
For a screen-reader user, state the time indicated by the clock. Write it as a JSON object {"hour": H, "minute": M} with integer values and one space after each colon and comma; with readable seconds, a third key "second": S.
{"hour": 3, "minute": 6}
